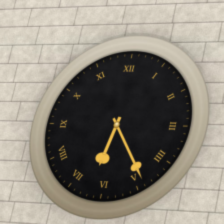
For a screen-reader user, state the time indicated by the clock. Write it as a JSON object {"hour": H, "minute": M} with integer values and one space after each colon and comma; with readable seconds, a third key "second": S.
{"hour": 6, "minute": 24}
